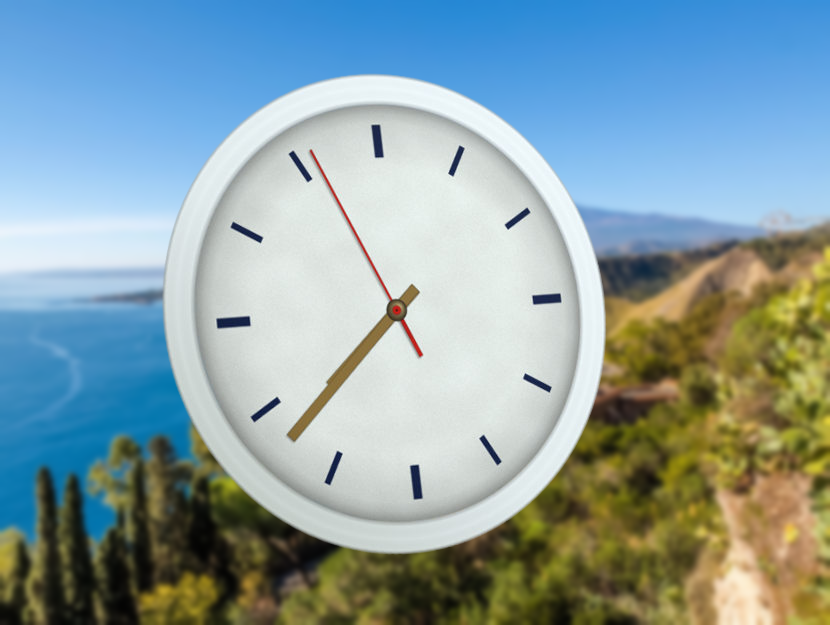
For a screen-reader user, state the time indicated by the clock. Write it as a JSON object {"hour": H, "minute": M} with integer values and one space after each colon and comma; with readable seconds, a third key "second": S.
{"hour": 7, "minute": 37, "second": 56}
